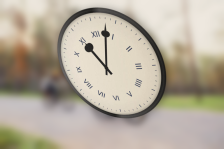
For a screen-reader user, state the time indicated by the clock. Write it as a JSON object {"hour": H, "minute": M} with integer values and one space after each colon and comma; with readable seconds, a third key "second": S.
{"hour": 11, "minute": 3}
